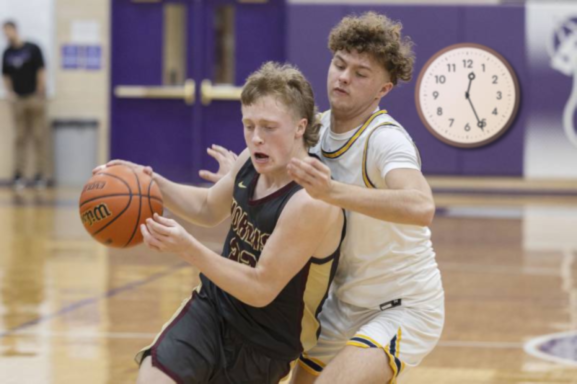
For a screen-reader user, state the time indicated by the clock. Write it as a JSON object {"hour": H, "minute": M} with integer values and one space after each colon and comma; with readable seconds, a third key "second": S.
{"hour": 12, "minute": 26}
